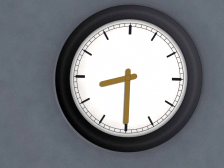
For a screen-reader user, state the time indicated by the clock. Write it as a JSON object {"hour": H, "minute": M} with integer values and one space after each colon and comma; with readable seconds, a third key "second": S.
{"hour": 8, "minute": 30}
